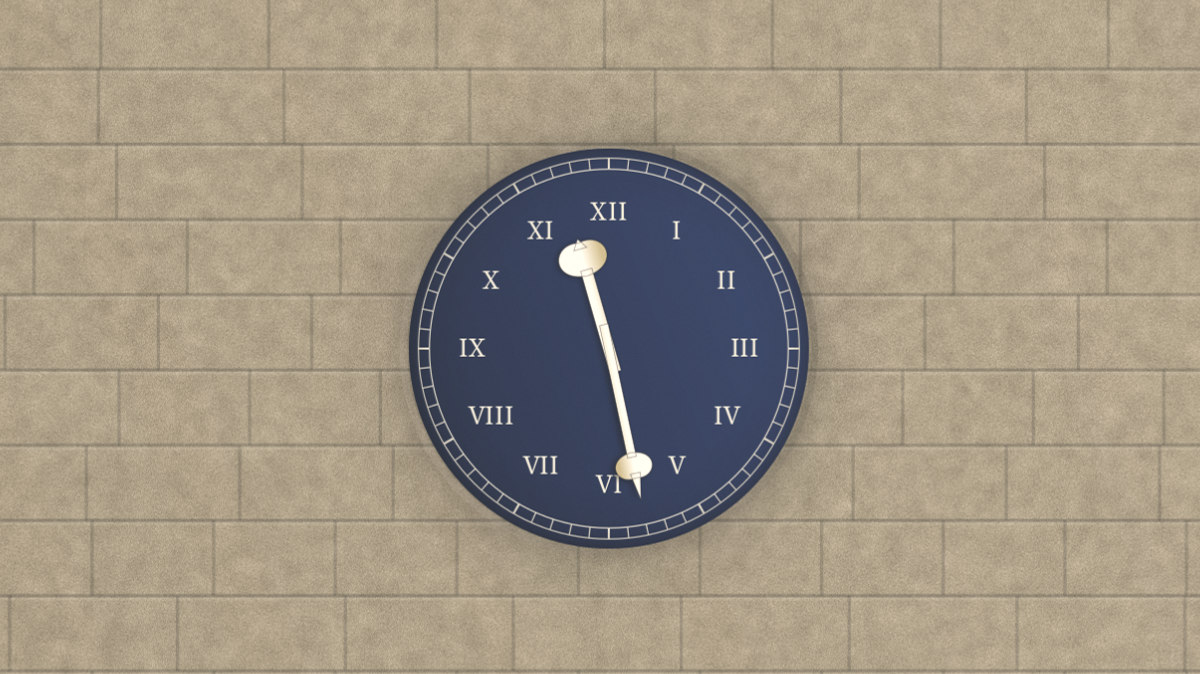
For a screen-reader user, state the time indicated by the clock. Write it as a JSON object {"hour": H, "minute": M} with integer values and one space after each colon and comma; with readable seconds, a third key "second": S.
{"hour": 11, "minute": 28}
